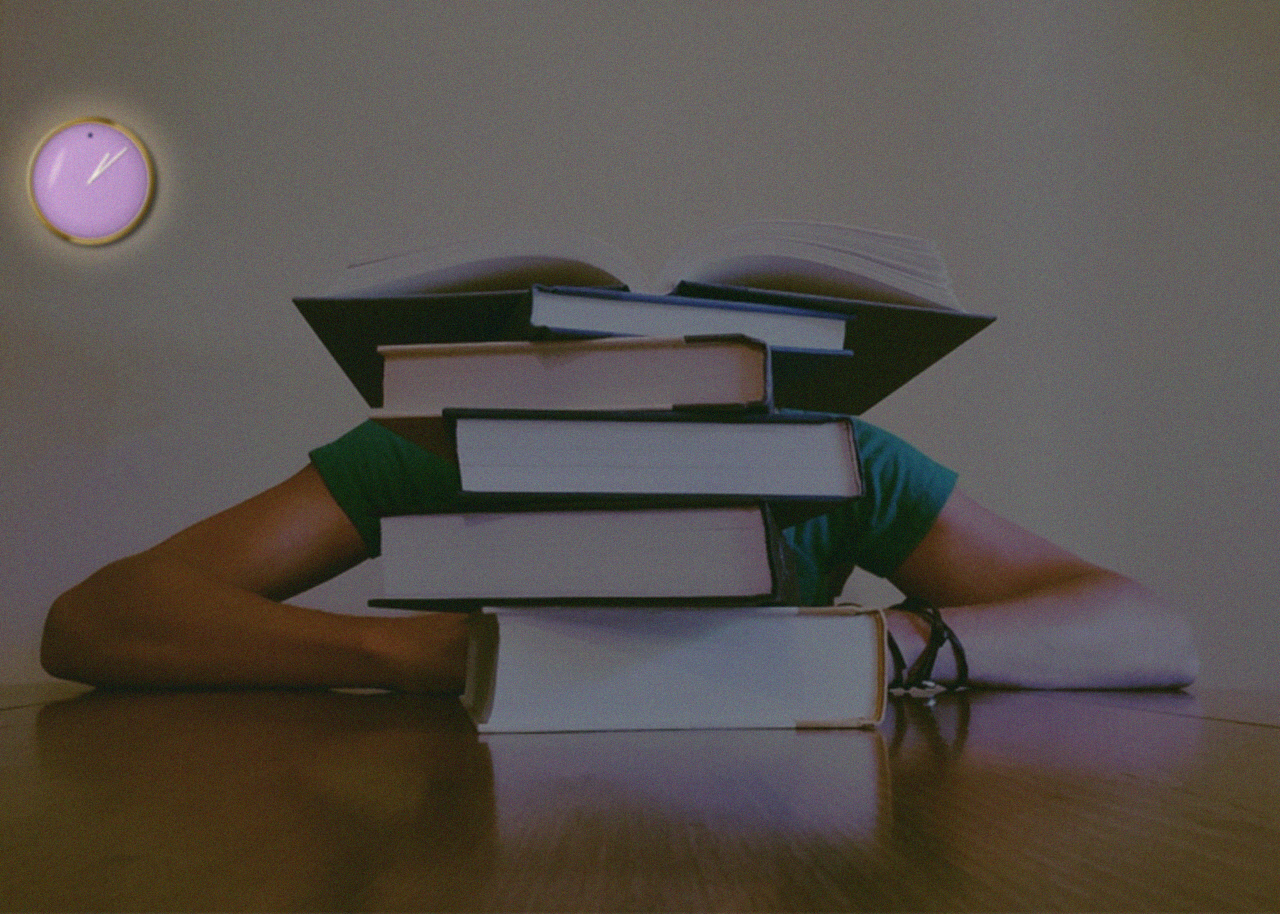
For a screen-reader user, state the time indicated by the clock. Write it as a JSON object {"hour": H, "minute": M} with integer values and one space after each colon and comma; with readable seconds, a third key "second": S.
{"hour": 1, "minute": 8}
